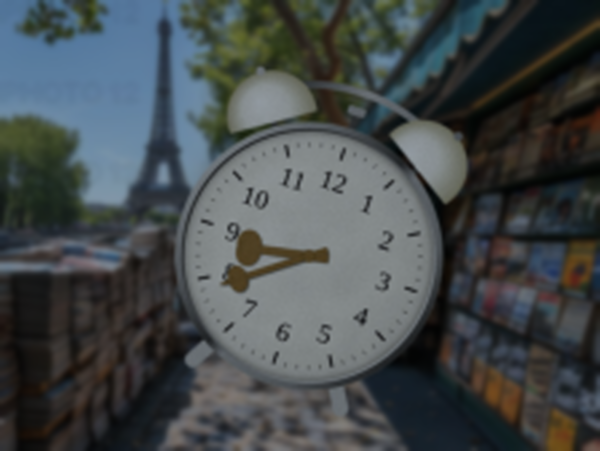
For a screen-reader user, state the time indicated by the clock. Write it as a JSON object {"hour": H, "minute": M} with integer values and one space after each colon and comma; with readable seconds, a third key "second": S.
{"hour": 8, "minute": 39}
